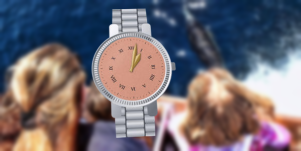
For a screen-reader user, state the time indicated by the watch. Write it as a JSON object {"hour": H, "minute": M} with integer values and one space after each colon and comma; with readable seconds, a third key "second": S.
{"hour": 1, "minute": 2}
